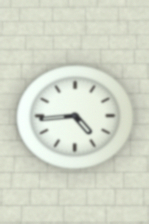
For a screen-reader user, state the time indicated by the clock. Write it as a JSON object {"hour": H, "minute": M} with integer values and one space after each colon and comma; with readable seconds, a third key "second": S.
{"hour": 4, "minute": 44}
